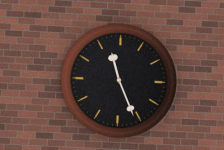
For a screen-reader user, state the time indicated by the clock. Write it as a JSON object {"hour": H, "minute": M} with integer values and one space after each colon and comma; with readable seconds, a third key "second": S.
{"hour": 11, "minute": 26}
